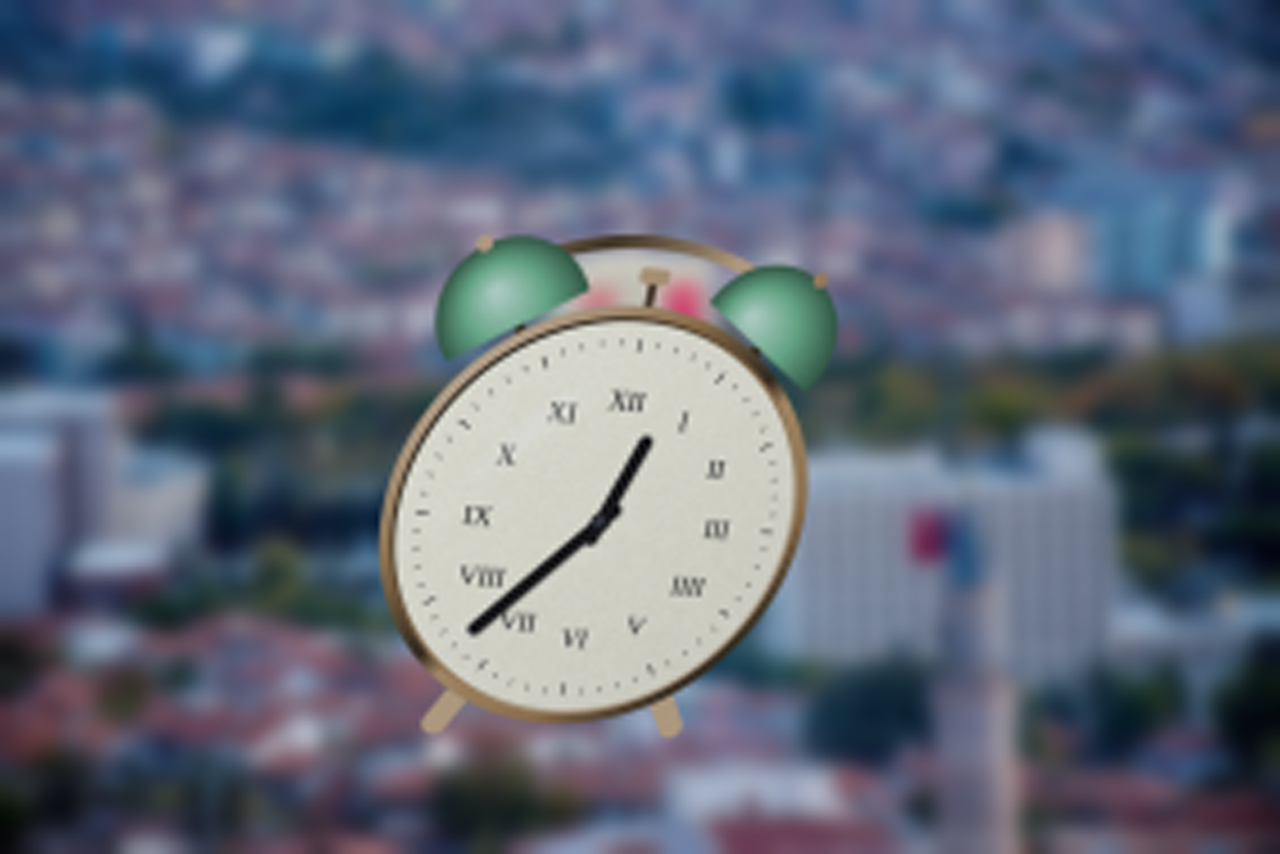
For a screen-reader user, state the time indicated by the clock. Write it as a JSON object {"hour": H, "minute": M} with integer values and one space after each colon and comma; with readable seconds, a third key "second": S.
{"hour": 12, "minute": 37}
